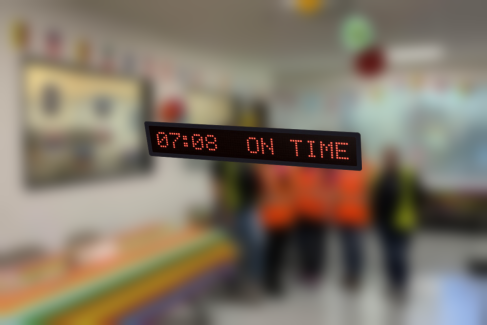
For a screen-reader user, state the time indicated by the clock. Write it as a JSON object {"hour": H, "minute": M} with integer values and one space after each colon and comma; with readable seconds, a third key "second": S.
{"hour": 7, "minute": 8}
